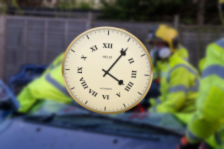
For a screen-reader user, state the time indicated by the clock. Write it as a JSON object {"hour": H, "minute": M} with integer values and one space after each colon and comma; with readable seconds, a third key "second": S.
{"hour": 4, "minute": 6}
